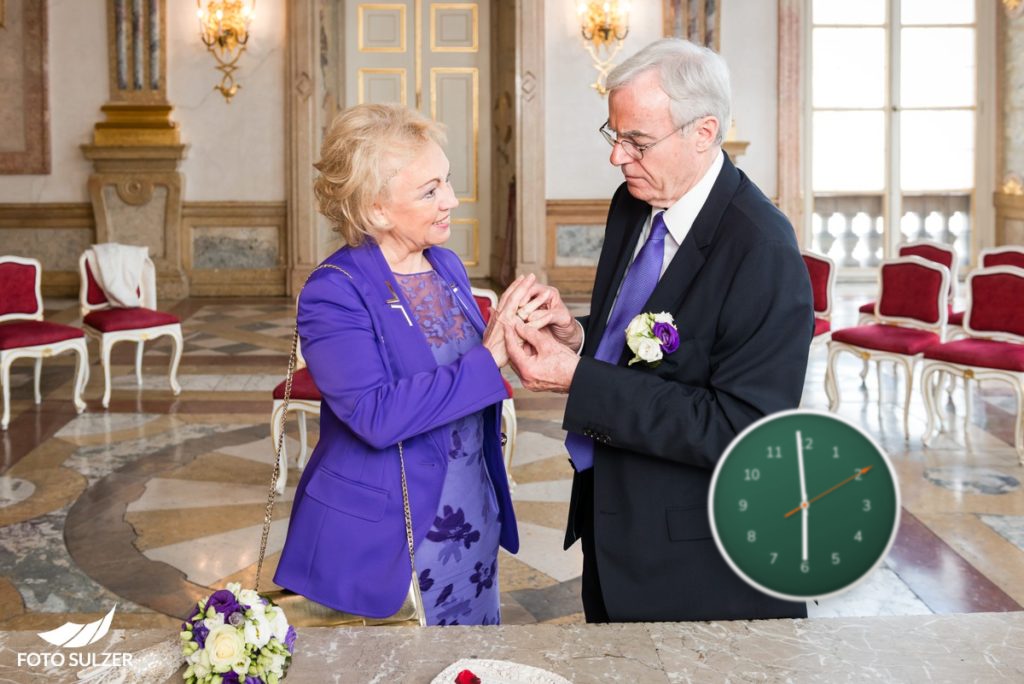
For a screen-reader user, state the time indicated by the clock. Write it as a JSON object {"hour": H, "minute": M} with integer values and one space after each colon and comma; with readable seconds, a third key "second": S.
{"hour": 5, "minute": 59, "second": 10}
